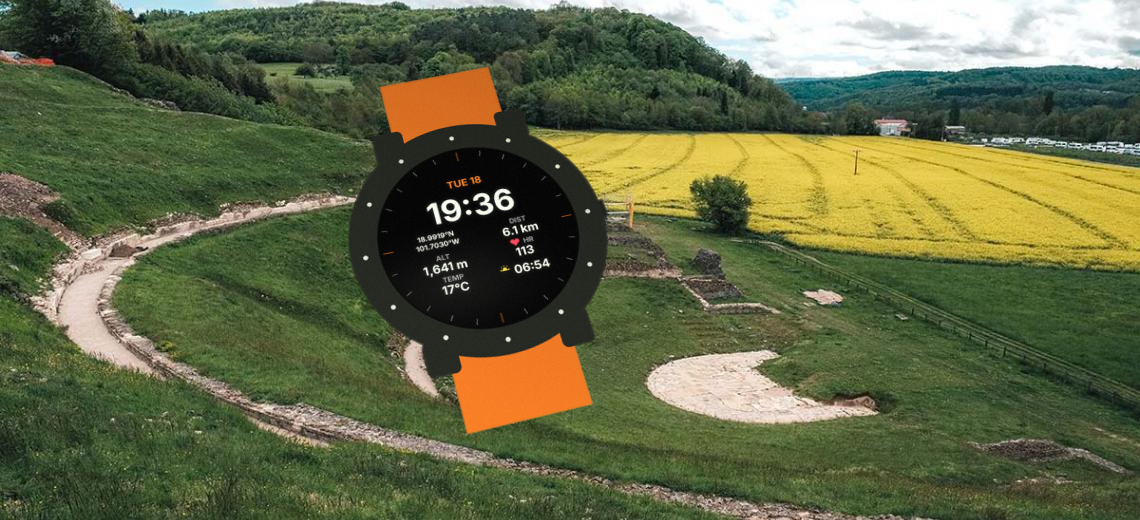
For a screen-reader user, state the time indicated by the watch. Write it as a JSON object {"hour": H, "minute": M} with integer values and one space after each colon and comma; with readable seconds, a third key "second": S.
{"hour": 19, "minute": 36}
